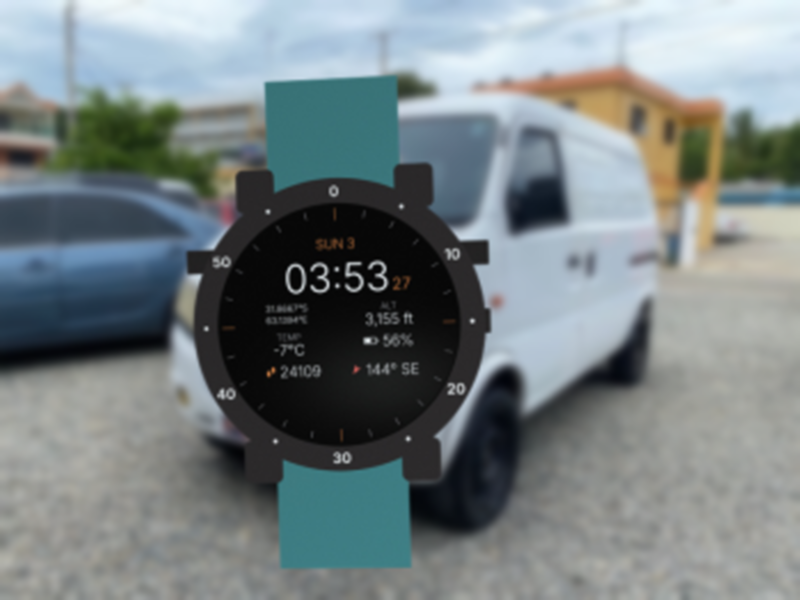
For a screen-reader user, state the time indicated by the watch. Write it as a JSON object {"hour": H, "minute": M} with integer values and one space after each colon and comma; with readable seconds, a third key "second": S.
{"hour": 3, "minute": 53}
